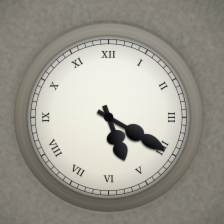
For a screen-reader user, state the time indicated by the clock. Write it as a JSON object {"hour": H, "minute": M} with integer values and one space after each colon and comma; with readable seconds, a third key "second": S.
{"hour": 5, "minute": 20}
